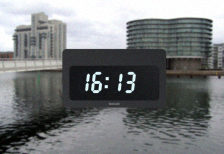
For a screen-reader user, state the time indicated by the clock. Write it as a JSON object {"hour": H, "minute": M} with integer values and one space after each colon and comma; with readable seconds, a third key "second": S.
{"hour": 16, "minute": 13}
